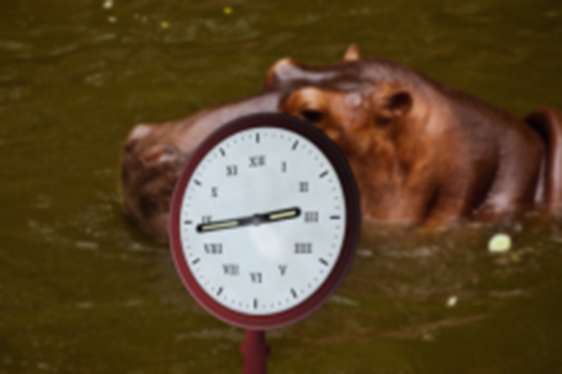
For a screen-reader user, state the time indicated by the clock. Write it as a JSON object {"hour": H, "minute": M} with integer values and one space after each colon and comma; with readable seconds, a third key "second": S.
{"hour": 2, "minute": 44}
